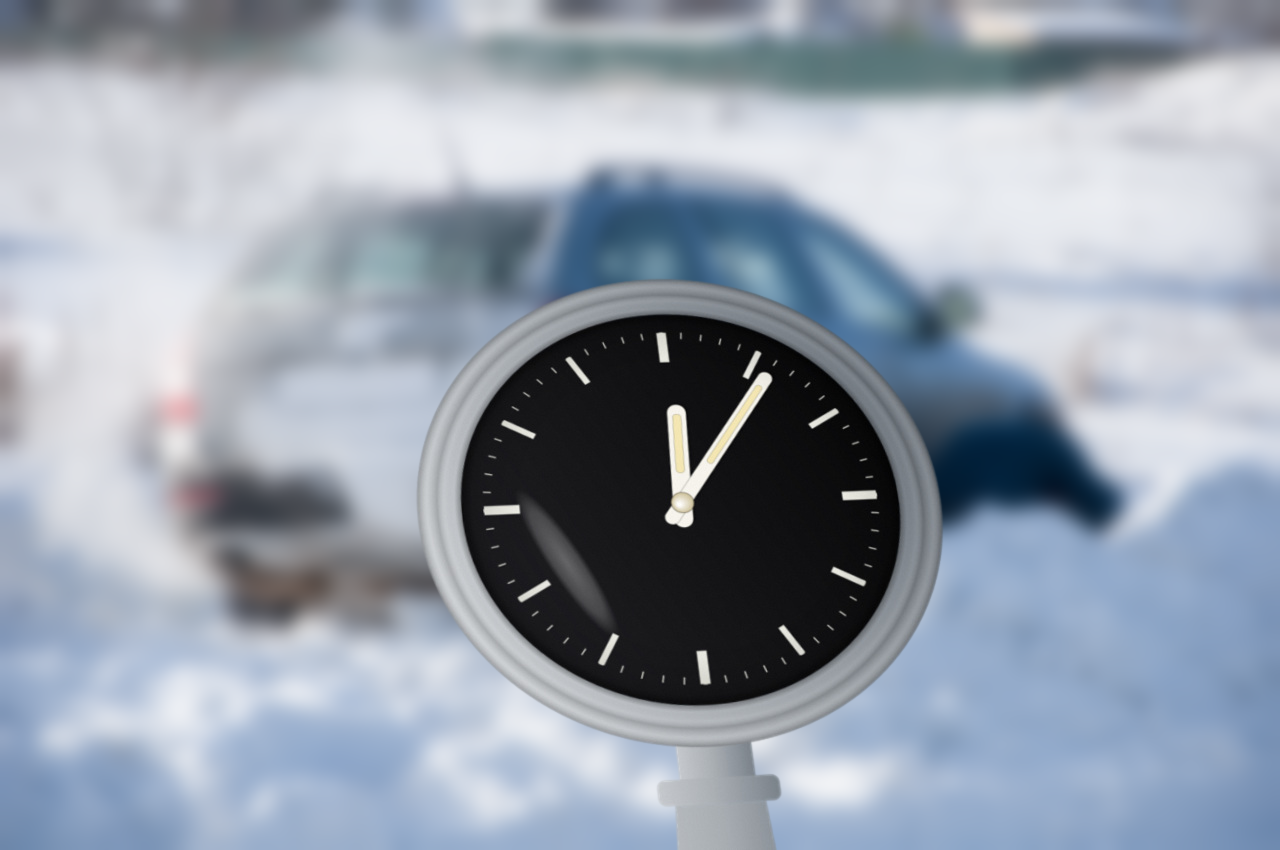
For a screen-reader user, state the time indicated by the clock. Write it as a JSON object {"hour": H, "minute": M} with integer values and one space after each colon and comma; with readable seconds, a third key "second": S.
{"hour": 12, "minute": 6}
